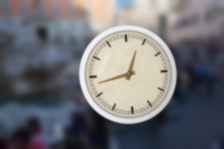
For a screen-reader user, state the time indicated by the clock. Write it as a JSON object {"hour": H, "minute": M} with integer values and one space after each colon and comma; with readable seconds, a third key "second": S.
{"hour": 12, "minute": 43}
